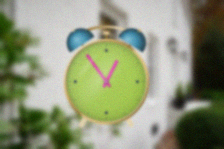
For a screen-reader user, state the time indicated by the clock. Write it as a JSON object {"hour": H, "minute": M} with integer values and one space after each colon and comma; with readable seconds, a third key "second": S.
{"hour": 12, "minute": 54}
